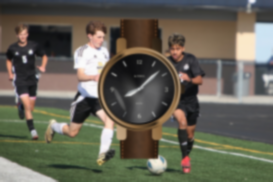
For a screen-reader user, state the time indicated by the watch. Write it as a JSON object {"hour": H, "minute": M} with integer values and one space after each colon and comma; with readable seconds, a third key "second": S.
{"hour": 8, "minute": 8}
